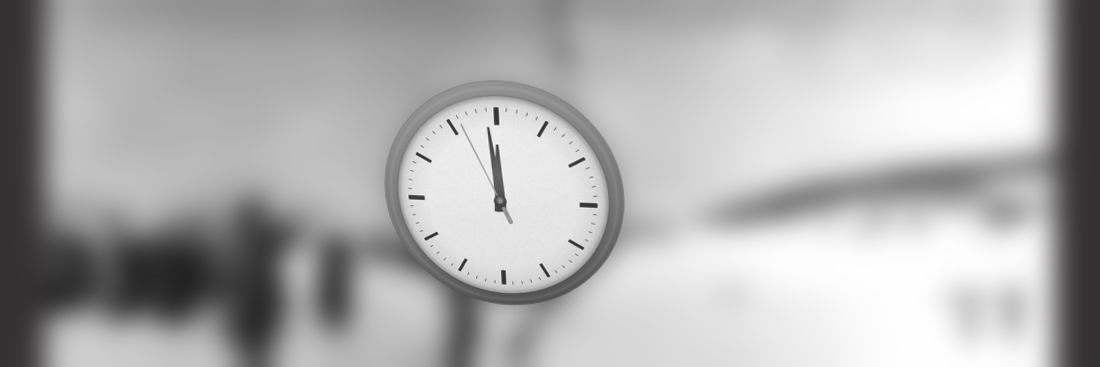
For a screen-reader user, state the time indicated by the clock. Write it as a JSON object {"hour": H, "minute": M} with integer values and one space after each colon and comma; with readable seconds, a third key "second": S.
{"hour": 11, "minute": 58, "second": 56}
